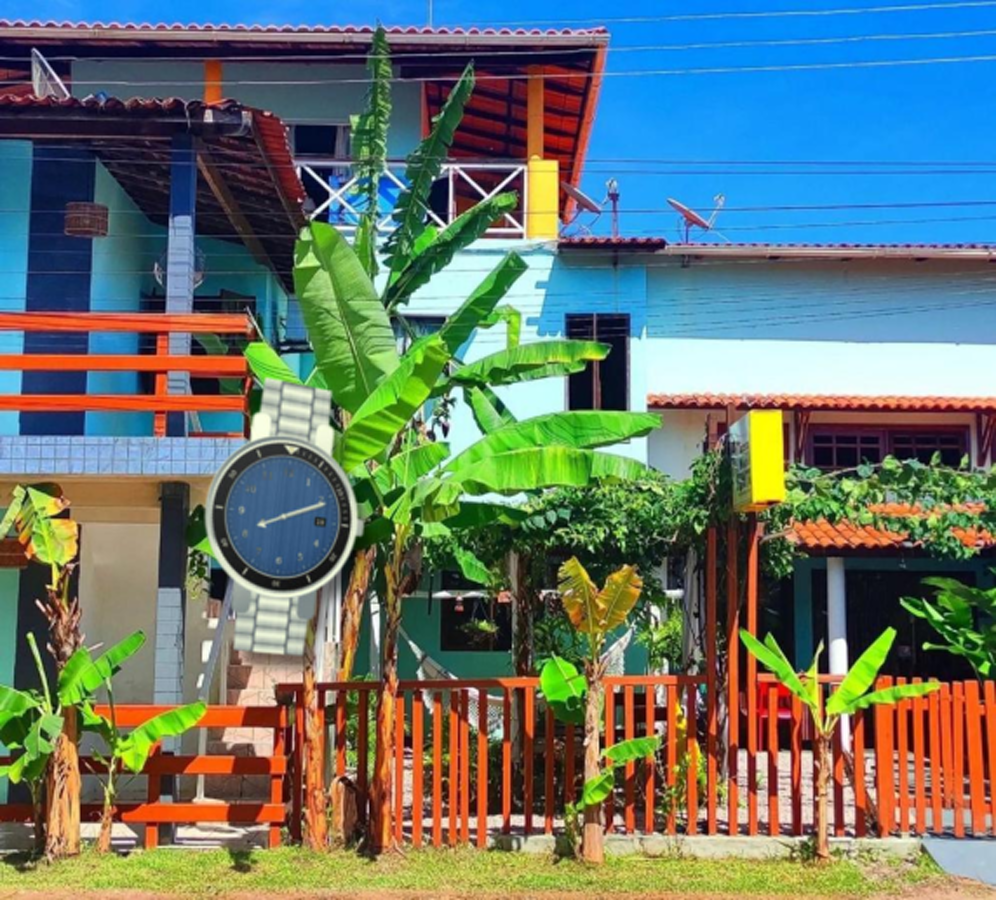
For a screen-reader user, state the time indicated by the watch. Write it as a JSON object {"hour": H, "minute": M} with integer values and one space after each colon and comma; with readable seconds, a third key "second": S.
{"hour": 8, "minute": 11}
